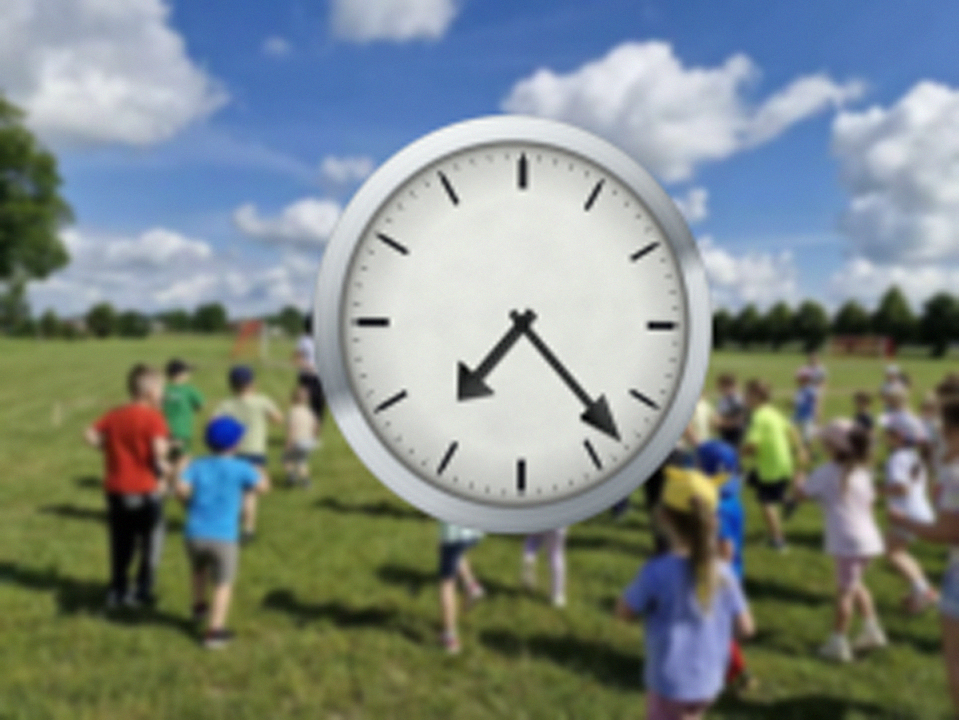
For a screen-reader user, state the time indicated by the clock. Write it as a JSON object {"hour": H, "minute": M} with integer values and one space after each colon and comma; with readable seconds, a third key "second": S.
{"hour": 7, "minute": 23}
